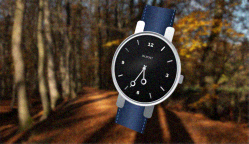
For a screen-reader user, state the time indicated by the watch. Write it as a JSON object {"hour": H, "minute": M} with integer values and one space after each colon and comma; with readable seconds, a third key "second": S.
{"hour": 5, "minute": 34}
